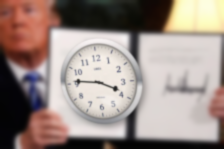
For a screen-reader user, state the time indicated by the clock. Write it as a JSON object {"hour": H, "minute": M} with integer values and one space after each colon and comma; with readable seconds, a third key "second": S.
{"hour": 3, "minute": 46}
